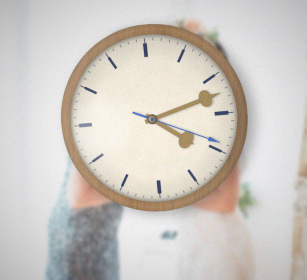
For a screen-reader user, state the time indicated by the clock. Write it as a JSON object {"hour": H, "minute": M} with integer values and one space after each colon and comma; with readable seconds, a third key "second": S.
{"hour": 4, "minute": 12, "second": 19}
